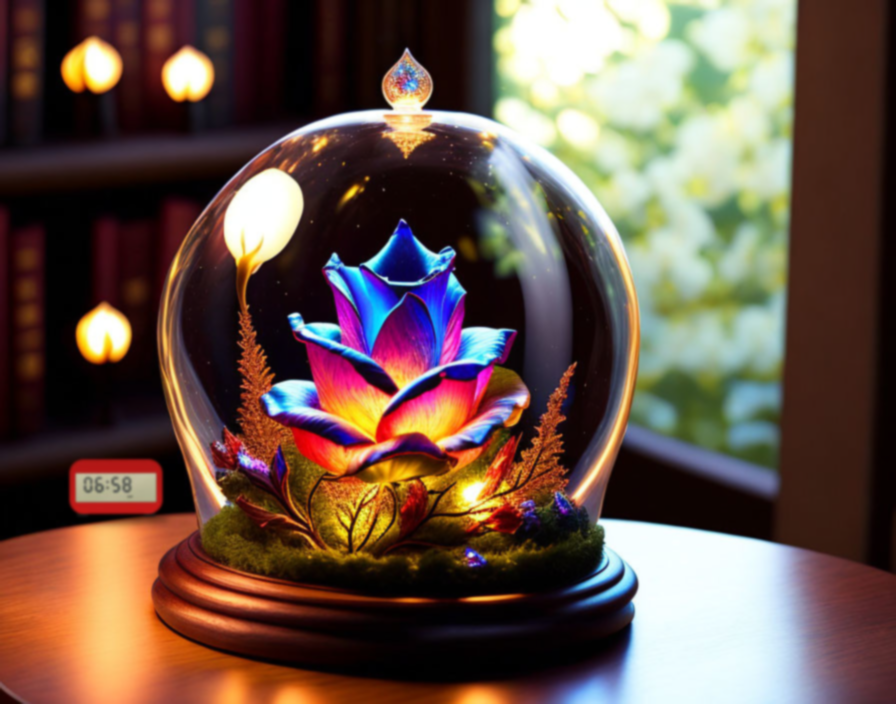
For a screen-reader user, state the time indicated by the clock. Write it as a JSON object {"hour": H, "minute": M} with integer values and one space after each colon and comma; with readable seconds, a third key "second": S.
{"hour": 6, "minute": 58}
